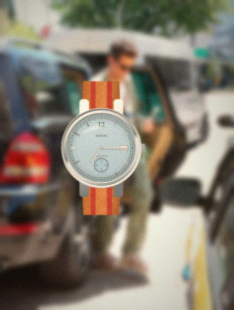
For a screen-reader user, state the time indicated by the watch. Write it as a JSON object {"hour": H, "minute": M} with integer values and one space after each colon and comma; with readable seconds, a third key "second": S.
{"hour": 7, "minute": 15}
